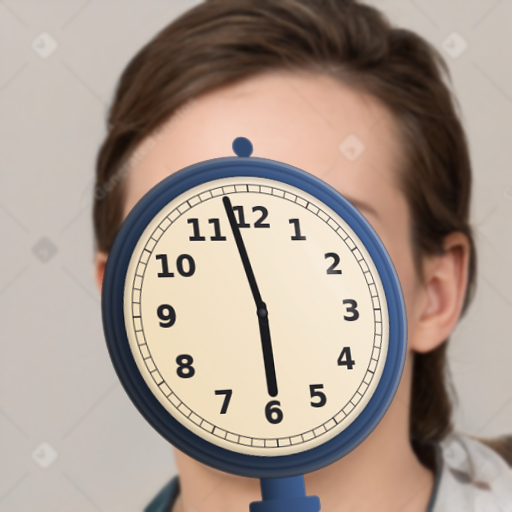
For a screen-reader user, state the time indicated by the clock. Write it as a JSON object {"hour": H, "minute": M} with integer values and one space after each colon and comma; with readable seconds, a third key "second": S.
{"hour": 5, "minute": 58}
